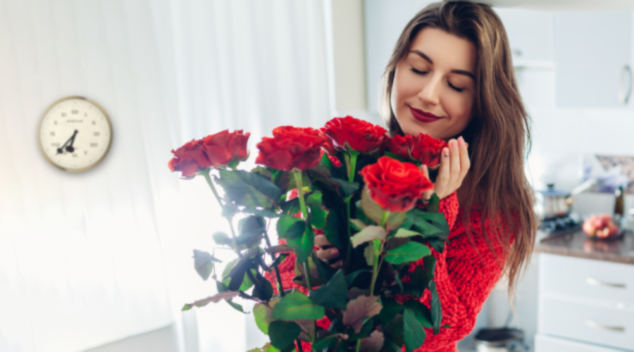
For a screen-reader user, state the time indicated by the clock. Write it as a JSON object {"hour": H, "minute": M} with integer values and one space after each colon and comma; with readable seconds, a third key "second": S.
{"hour": 6, "minute": 37}
